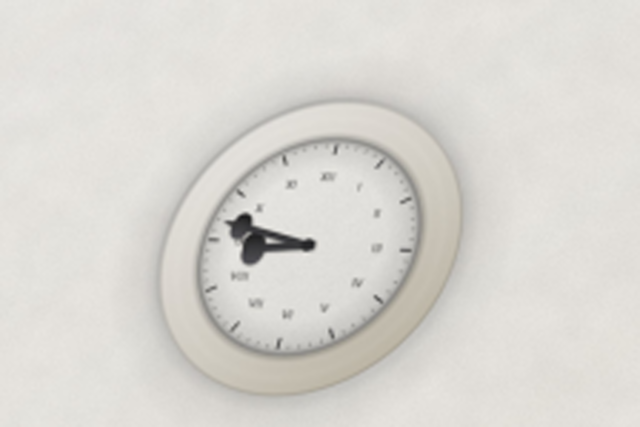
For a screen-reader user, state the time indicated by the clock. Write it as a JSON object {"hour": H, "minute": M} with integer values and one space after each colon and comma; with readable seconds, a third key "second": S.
{"hour": 8, "minute": 47}
